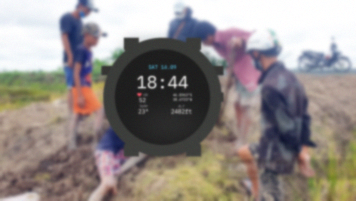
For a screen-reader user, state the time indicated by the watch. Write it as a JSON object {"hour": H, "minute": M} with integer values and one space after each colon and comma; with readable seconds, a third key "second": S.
{"hour": 18, "minute": 44}
